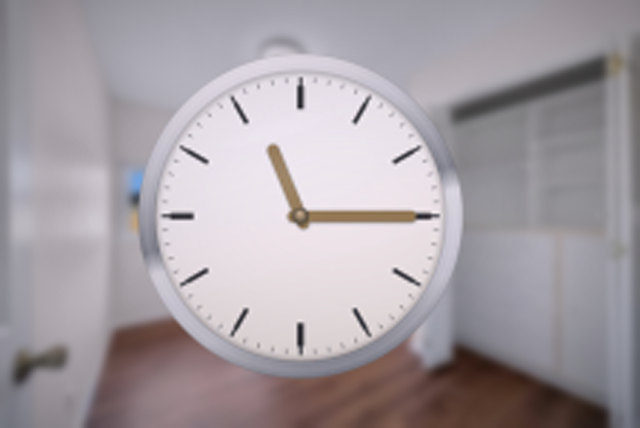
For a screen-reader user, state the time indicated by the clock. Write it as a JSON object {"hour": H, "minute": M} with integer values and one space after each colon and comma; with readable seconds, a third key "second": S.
{"hour": 11, "minute": 15}
